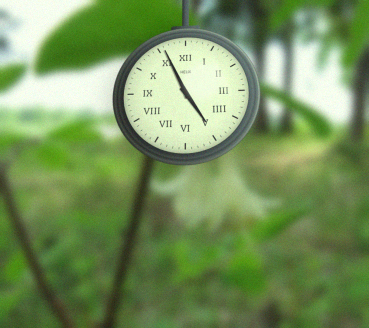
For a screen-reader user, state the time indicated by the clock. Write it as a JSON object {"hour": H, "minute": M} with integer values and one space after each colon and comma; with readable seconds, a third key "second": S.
{"hour": 4, "minute": 56}
